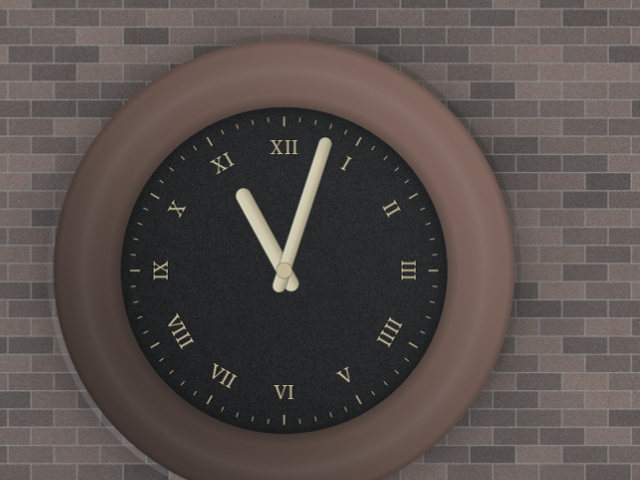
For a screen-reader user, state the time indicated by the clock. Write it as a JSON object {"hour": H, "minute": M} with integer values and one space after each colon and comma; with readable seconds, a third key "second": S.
{"hour": 11, "minute": 3}
